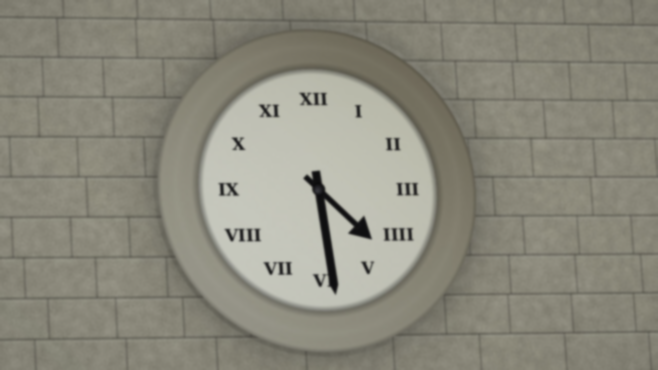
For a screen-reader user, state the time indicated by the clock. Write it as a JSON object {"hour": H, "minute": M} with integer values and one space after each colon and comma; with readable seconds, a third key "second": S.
{"hour": 4, "minute": 29}
